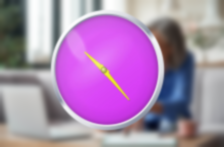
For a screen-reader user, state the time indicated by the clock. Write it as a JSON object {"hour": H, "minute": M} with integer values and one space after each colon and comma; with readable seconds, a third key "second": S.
{"hour": 10, "minute": 23}
